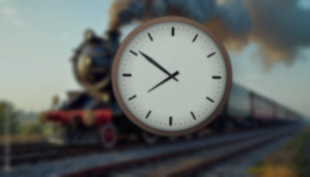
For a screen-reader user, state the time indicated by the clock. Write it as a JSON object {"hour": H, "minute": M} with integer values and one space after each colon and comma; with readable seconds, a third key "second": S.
{"hour": 7, "minute": 51}
